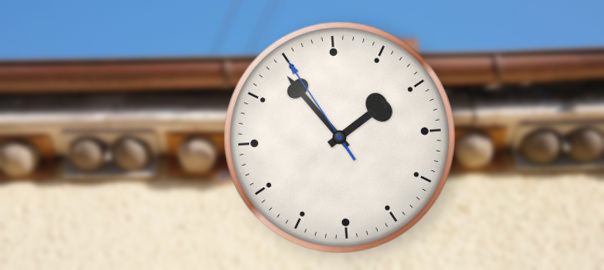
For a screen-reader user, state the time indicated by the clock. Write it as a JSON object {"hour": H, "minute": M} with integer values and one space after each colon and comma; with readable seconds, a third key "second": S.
{"hour": 1, "minute": 53, "second": 55}
